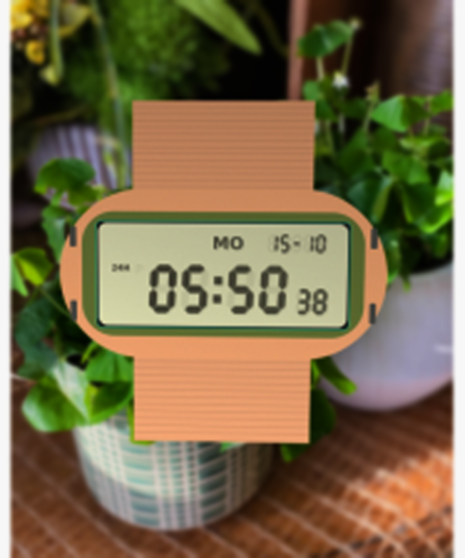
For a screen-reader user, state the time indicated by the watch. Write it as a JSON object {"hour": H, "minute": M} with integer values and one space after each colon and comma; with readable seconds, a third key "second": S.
{"hour": 5, "minute": 50, "second": 38}
